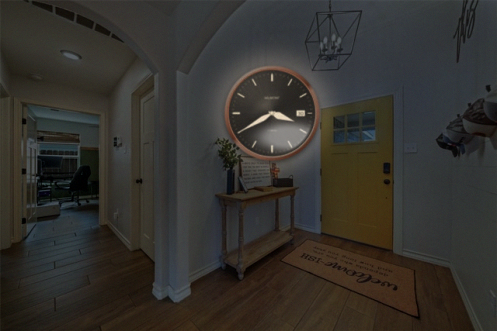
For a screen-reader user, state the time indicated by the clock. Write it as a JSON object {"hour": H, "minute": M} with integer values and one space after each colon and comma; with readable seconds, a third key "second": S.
{"hour": 3, "minute": 40}
